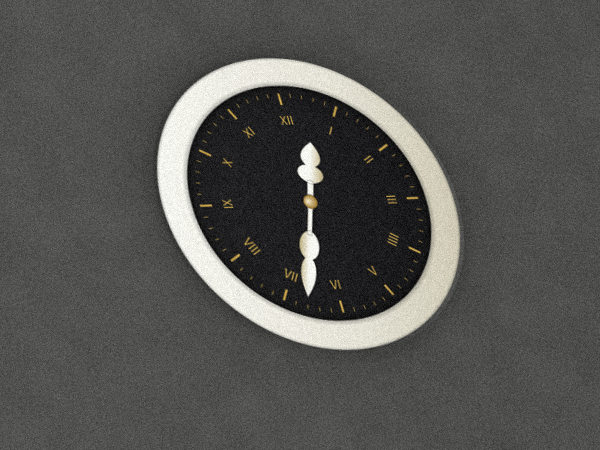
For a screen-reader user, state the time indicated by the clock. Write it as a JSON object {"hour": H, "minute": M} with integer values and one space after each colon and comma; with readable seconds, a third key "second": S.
{"hour": 12, "minute": 33}
